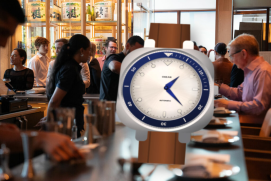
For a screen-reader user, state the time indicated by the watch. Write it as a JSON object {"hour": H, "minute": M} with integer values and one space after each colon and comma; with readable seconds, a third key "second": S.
{"hour": 1, "minute": 23}
